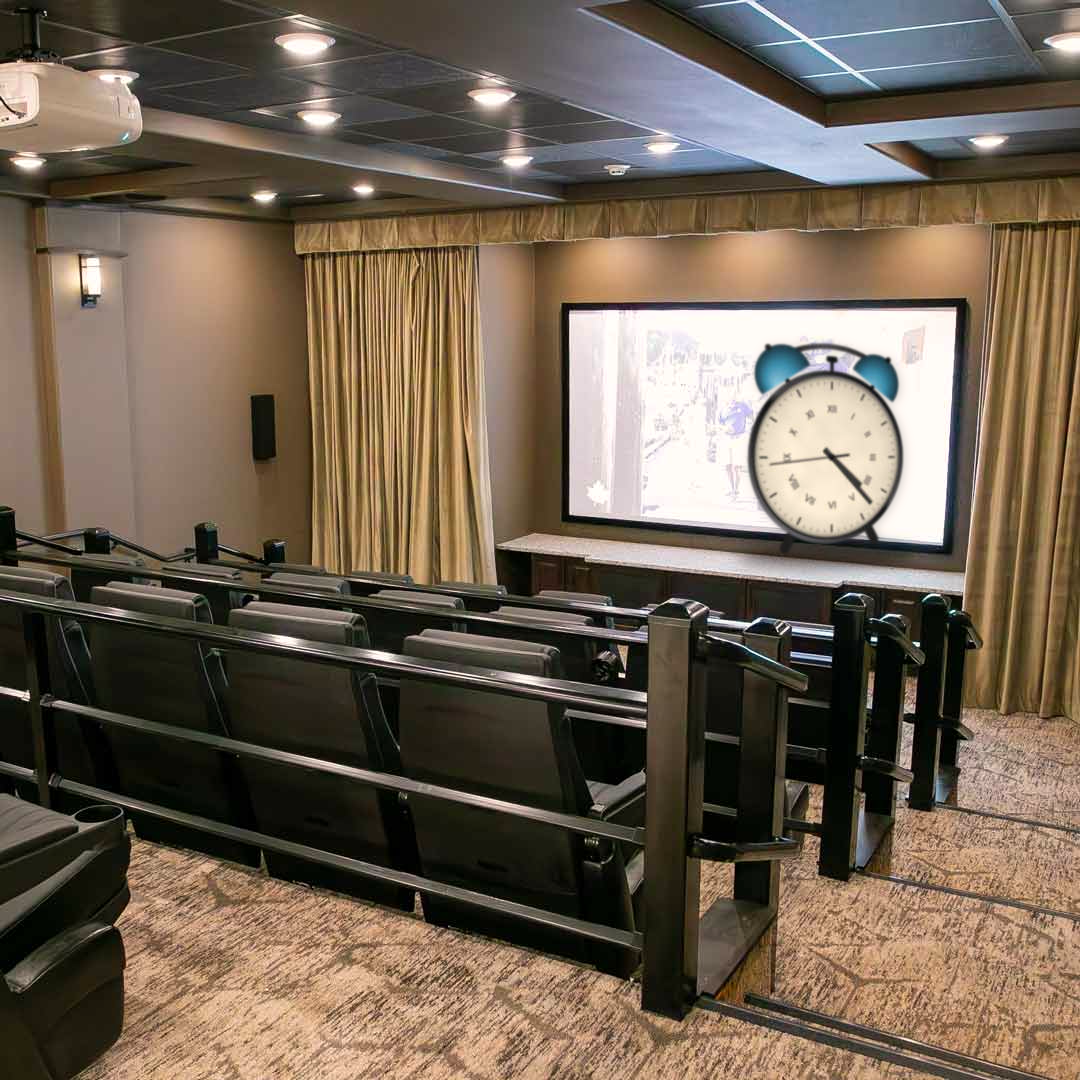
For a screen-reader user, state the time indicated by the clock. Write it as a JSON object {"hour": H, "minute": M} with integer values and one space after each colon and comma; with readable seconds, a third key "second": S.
{"hour": 4, "minute": 22, "second": 44}
